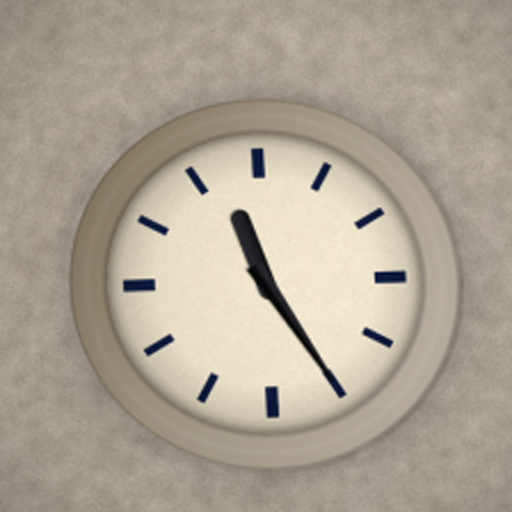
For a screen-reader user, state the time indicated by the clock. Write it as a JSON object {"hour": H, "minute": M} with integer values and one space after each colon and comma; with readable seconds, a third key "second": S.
{"hour": 11, "minute": 25}
